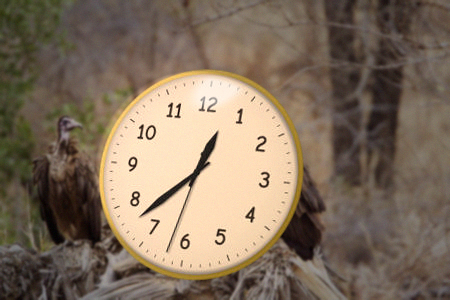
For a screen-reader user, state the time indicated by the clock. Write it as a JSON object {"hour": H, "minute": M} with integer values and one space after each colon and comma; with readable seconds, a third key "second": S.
{"hour": 12, "minute": 37, "second": 32}
